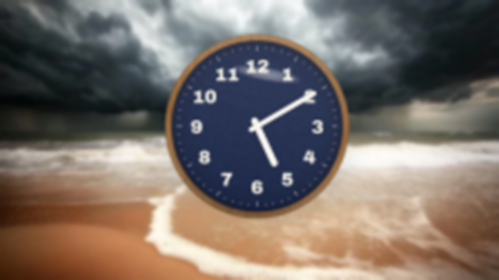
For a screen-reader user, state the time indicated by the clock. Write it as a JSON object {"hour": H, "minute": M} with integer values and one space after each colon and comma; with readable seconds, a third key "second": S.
{"hour": 5, "minute": 10}
